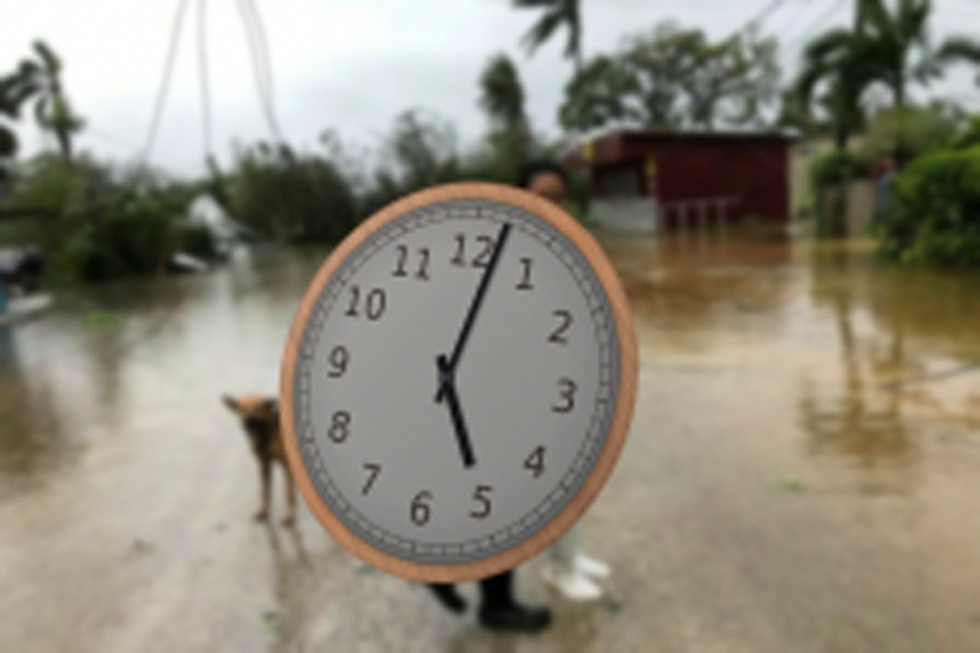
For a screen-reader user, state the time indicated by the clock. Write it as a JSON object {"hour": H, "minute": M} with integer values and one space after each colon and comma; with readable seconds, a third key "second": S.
{"hour": 5, "minute": 2}
